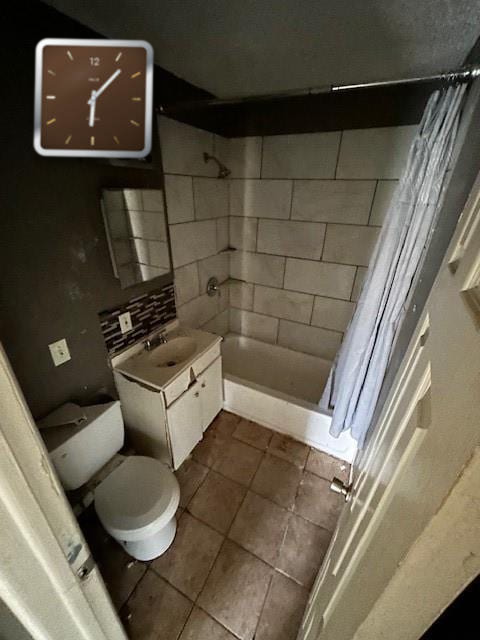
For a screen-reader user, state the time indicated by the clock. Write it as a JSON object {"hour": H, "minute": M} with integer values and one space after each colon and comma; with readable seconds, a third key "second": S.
{"hour": 6, "minute": 7}
